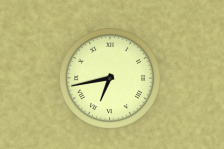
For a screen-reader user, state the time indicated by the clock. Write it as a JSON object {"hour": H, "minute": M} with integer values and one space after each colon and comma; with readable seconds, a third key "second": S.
{"hour": 6, "minute": 43}
